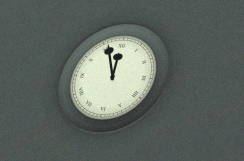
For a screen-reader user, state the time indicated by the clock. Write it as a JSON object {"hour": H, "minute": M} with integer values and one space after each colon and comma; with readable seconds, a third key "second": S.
{"hour": 11, "minute": 56}
